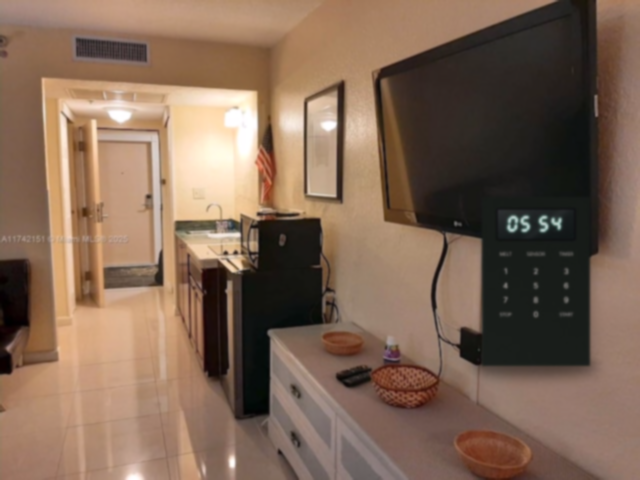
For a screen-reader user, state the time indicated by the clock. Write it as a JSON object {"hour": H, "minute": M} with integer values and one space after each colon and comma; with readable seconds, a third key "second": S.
{"hour": 5, "minute": 54}
